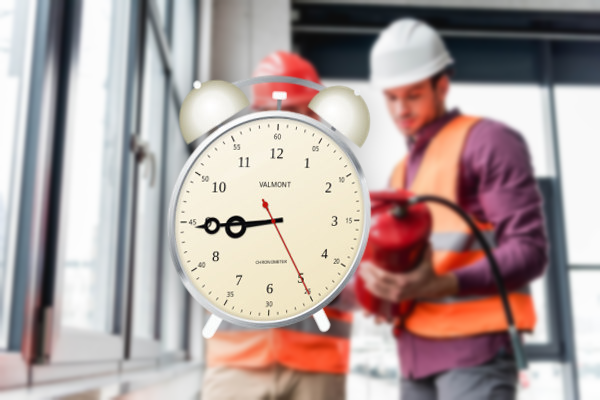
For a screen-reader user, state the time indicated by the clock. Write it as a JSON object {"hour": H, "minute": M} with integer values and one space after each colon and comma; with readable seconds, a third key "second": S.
{"hour": 8, "minute": 44, "second": 25}
